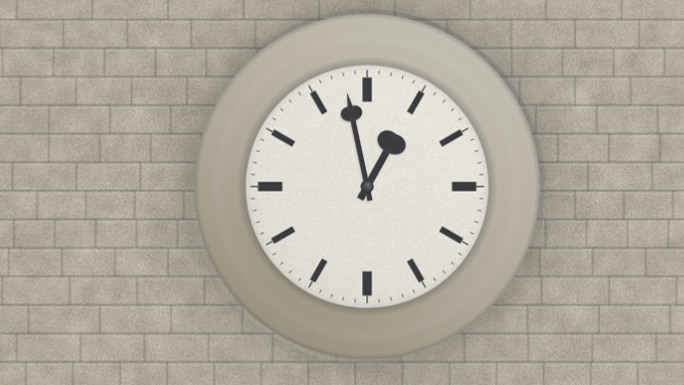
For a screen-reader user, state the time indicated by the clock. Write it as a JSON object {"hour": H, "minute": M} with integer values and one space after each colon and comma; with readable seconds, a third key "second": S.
{"hour": 12, "minute": 58}
